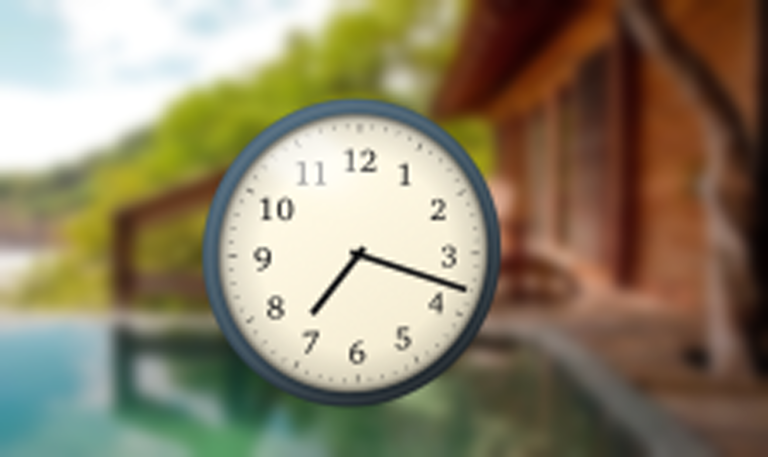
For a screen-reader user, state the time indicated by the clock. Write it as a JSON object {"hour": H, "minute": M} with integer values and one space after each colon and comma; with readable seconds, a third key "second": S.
{"hour": 7, "minute": 18}
